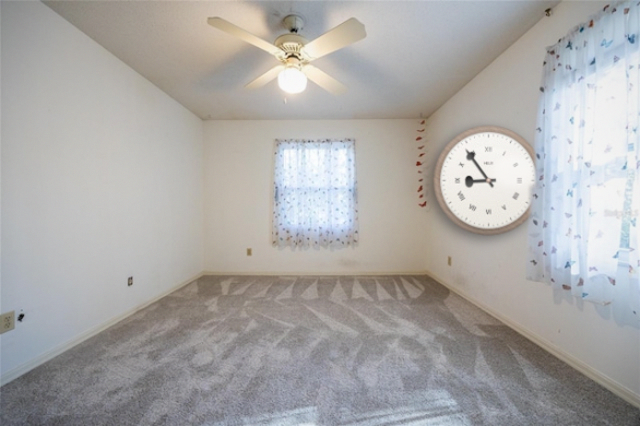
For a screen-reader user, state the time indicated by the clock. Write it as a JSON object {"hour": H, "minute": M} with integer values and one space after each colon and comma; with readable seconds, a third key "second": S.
{"hour": 8, "minute": 54}
